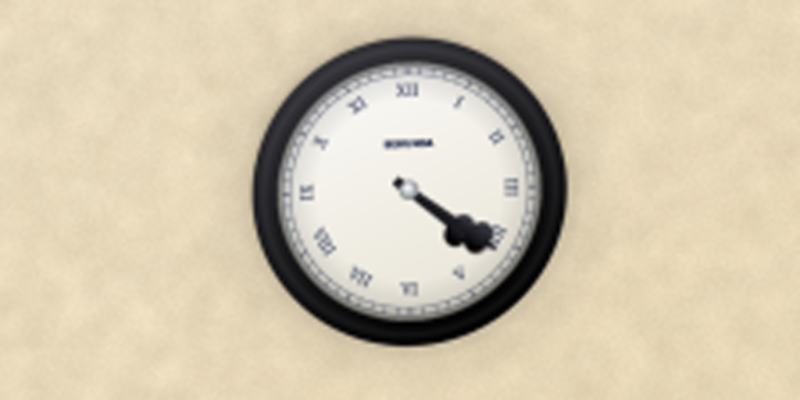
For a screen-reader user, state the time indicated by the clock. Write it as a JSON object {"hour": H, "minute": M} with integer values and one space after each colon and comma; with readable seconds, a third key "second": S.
{"hour": 4, "minute": 21}
